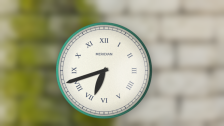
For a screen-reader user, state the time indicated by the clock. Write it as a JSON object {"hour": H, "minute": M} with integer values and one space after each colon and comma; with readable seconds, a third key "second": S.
{"hour": 6, "minute": 42}
